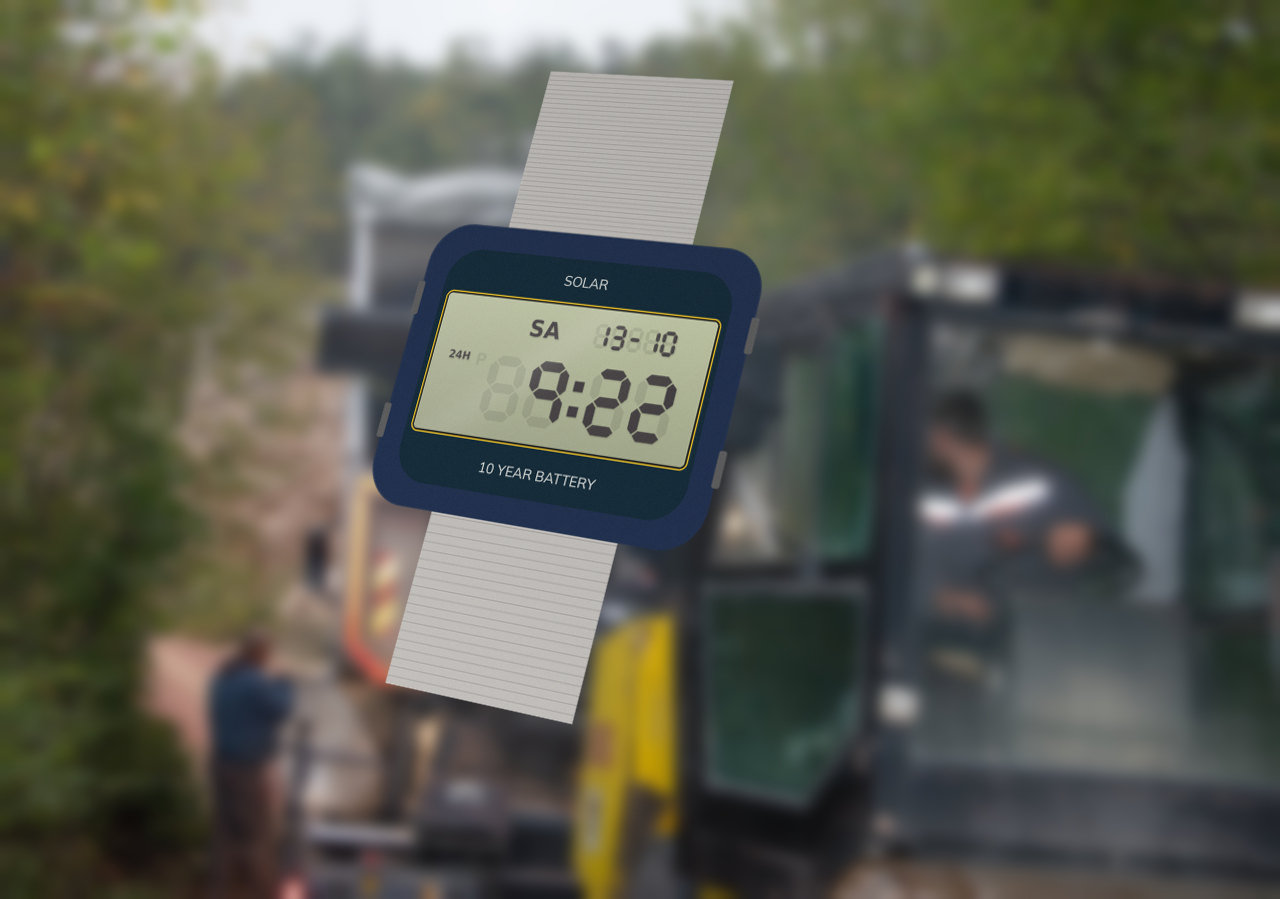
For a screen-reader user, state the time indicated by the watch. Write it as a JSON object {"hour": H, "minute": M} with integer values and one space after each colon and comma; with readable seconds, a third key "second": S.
{"hour": 9, "minute": 22}
